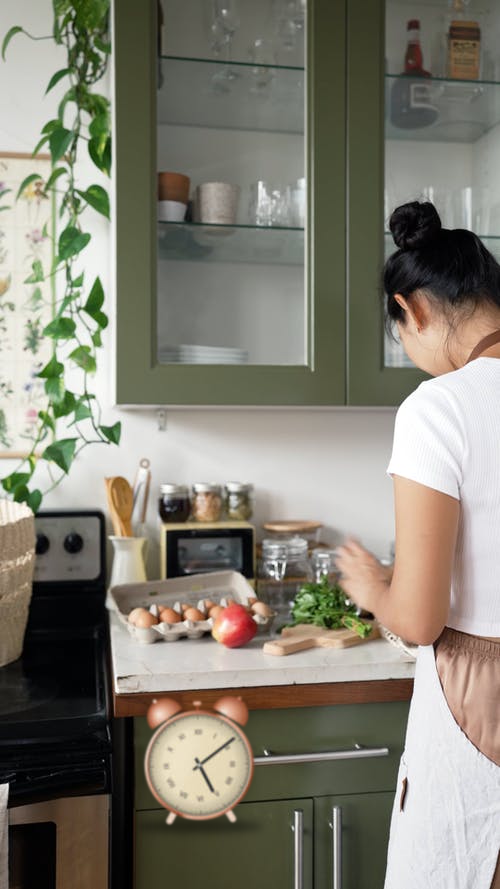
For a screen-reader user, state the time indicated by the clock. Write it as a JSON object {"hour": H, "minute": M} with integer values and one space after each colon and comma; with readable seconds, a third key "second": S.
{"hour": 5, "minute": 9}
